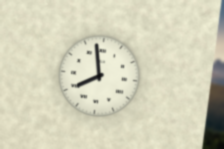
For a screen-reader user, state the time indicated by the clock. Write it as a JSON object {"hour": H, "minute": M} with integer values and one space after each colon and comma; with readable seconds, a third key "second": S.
{"hour": 7, "minute": 58}
